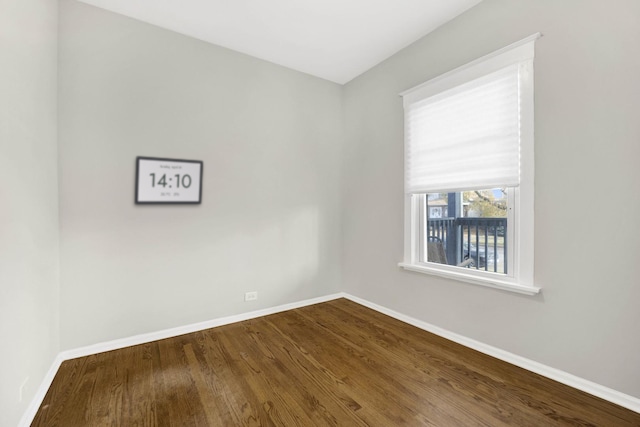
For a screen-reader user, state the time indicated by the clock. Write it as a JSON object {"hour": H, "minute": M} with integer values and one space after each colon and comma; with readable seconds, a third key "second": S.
{"hour": 14, "minute": 10}
